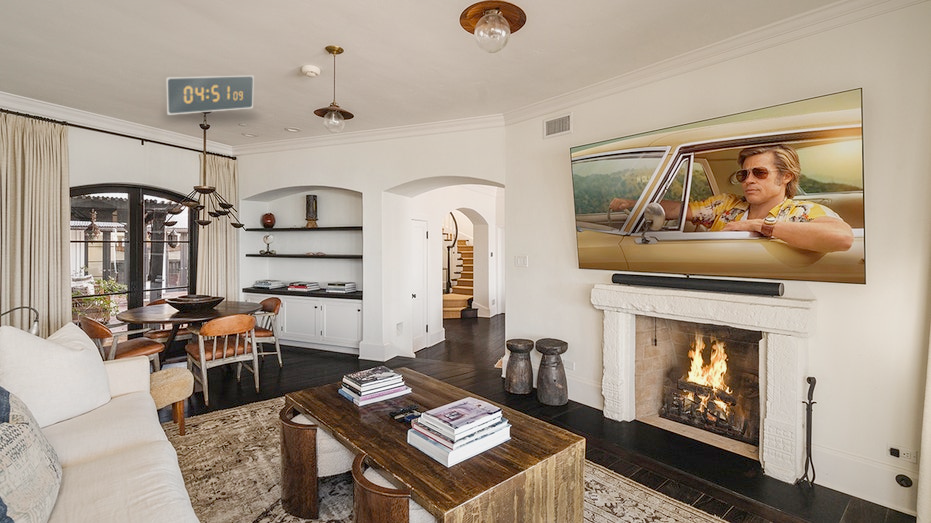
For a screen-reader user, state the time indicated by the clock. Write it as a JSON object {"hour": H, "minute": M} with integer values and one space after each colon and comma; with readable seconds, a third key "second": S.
{"hour": 4, "minute": 51, "second": 9}
